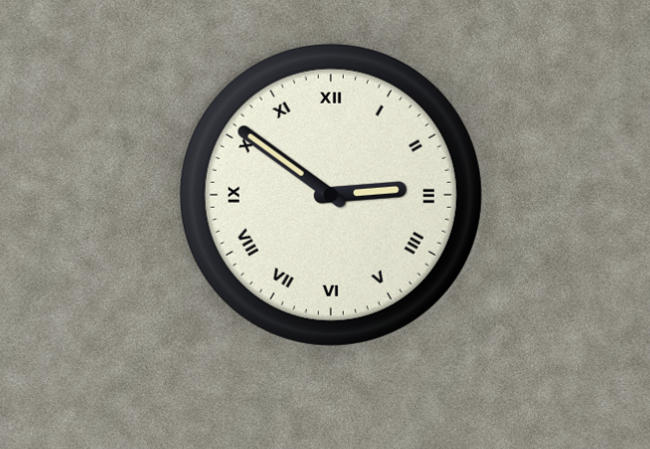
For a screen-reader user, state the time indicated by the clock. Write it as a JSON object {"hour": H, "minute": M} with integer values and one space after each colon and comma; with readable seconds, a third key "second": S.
{"hour": 2, "minute": 51}
